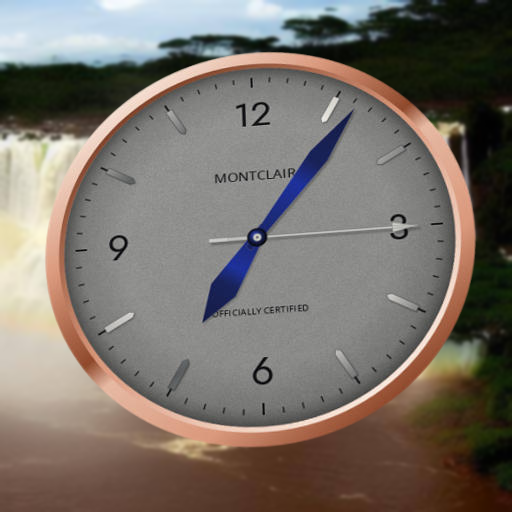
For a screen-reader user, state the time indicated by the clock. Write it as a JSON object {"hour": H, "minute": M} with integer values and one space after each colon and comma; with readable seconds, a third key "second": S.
{"hour": 7, "minute": 6, "second": 15}
